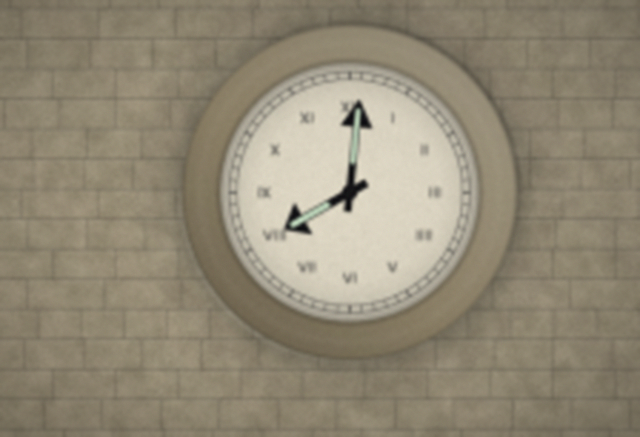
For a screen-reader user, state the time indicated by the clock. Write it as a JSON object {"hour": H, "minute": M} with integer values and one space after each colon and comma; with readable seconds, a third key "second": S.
{"hour": 8, "minute": 1}
